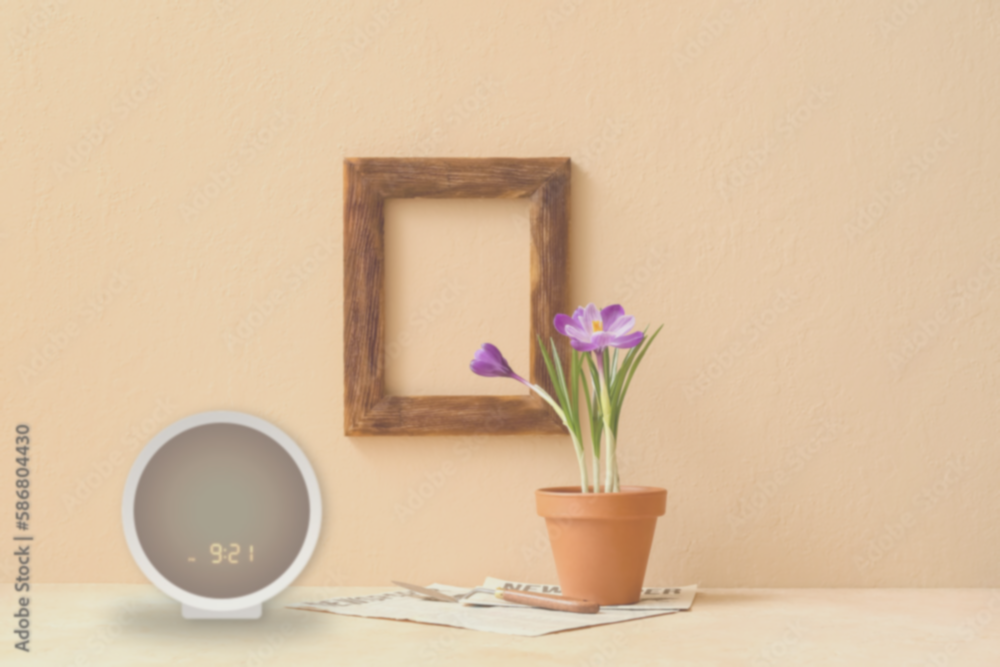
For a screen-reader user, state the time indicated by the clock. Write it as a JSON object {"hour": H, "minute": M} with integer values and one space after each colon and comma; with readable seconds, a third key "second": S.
{"hour": 9, "minute": 21}
